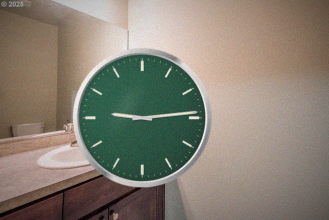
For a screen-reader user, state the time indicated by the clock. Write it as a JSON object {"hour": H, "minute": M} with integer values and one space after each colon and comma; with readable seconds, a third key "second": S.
{"hour": 9, "minute": 14}
